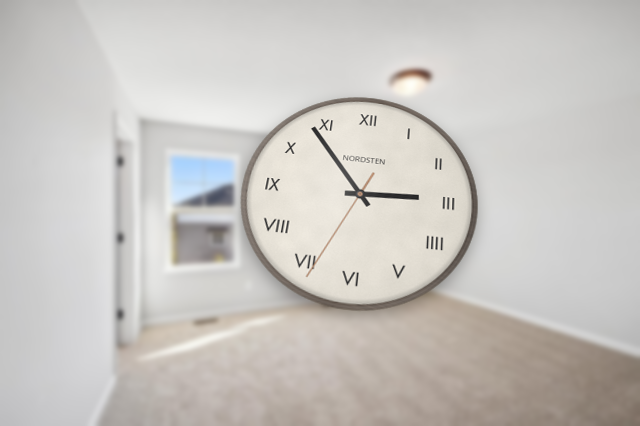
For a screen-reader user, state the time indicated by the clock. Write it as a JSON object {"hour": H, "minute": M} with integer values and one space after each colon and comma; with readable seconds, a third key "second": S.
{"hour": 2, "minute": 53, "second": 34}
